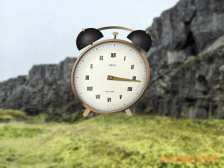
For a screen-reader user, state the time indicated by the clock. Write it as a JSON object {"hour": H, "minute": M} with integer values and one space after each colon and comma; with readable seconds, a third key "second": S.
{"hour": 3, "minute": 16}
